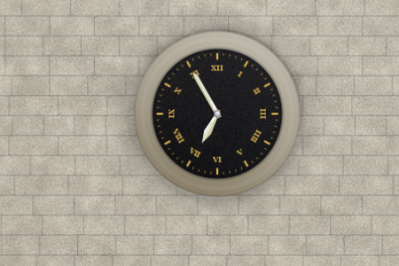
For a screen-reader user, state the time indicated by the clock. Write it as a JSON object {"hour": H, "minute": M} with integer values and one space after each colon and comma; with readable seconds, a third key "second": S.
{"hour": 6, "minute": 55}
